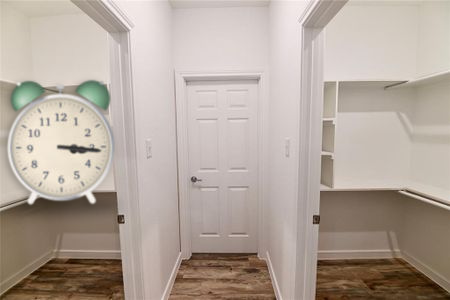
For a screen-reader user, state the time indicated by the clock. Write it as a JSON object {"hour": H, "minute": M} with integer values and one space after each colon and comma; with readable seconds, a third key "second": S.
{"hour": 3, "minute": 16}
